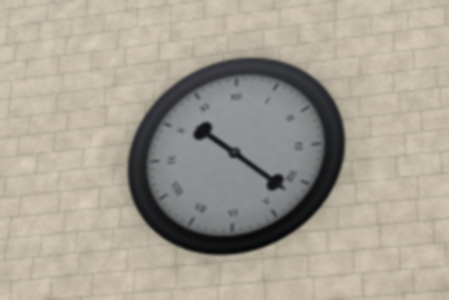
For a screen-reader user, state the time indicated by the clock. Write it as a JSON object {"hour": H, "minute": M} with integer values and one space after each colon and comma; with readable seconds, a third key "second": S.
{"hour": 10, "minute": 22}
